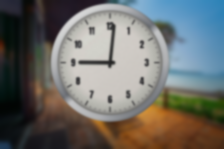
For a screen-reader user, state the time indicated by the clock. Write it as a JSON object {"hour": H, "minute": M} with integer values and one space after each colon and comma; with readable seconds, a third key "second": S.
{"hour": 9, "minute": 1}
